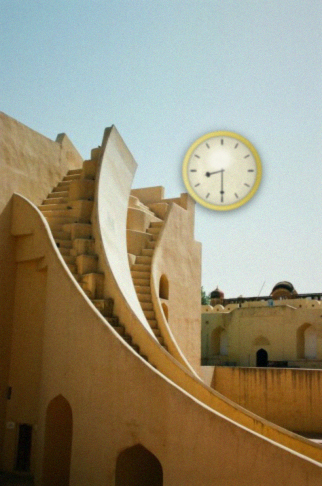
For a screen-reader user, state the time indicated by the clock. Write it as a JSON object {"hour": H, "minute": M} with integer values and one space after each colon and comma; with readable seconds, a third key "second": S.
{"hour": 8, "minute": 30}
